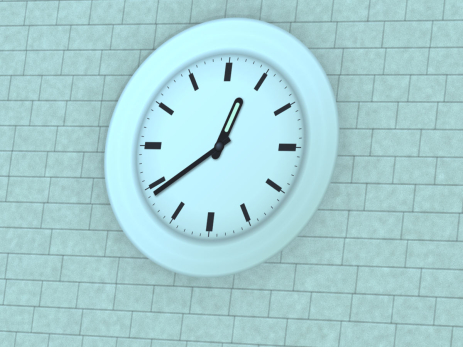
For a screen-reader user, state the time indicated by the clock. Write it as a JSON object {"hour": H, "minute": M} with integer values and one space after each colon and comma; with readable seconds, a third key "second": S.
{"hour": 12, "minute": 39}
